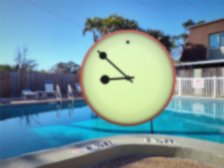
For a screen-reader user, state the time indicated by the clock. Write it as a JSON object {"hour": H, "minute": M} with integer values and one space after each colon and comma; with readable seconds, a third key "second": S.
{"hour": 8, "minute": 52}
